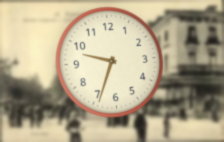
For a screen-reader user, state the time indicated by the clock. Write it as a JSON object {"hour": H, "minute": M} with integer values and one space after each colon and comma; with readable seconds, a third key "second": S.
{"hour": 9, "minute": 34}
